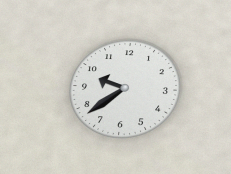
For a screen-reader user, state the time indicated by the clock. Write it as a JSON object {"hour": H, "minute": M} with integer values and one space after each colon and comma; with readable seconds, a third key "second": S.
{"hour": 9, "minute": 38}
